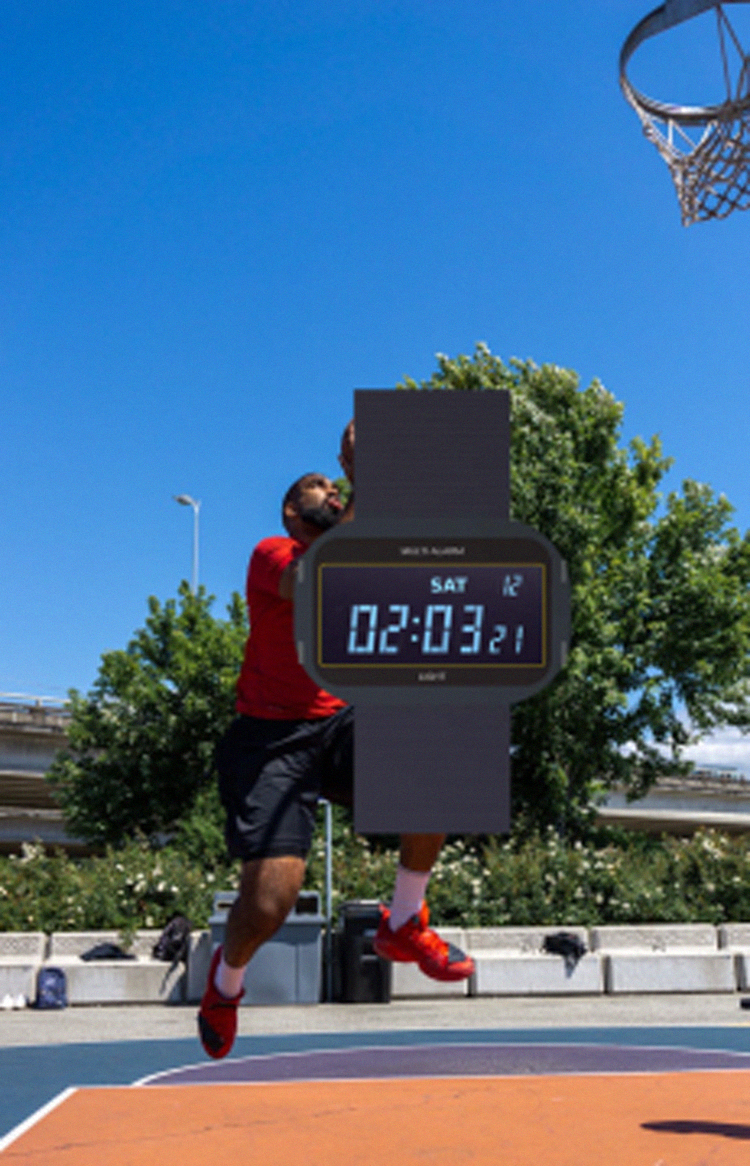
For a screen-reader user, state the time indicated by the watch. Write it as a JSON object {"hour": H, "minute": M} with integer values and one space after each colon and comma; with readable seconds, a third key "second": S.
{"hour": 2, "minute": 3, "second": 21}
